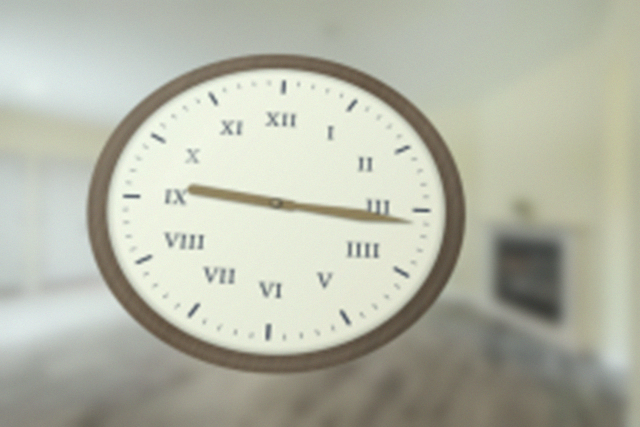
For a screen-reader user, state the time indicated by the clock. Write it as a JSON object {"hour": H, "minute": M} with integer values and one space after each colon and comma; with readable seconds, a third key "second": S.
{"hour": 9, "minute": 16}
